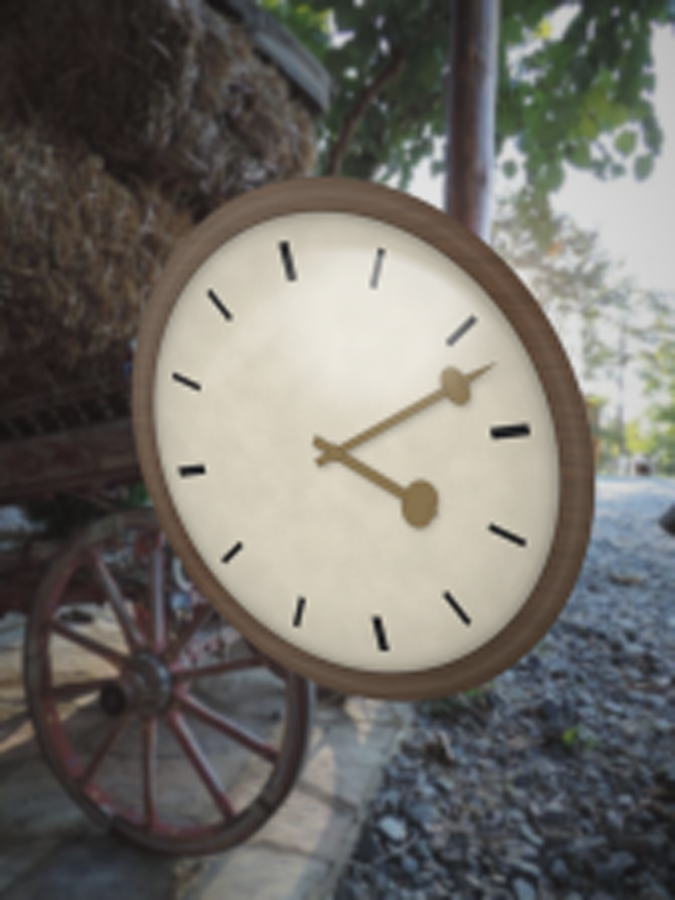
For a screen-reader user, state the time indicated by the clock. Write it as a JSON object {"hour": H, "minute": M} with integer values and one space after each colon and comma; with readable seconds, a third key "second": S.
{"hour": 4, "minute": 12}
